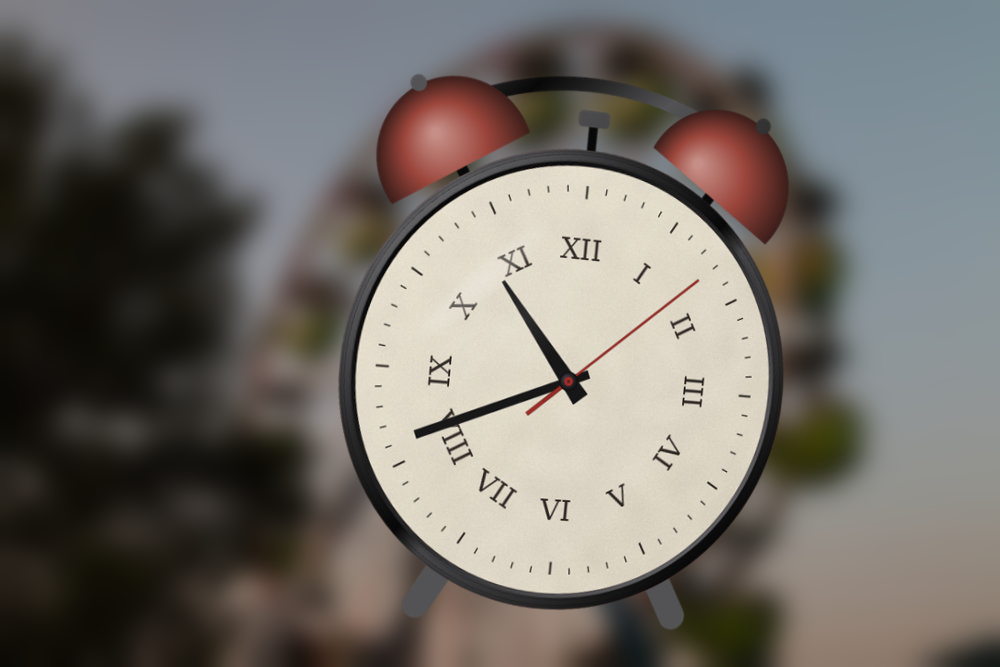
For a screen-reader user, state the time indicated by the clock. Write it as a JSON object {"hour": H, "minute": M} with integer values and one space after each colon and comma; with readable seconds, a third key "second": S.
{"hour": 10, "minute": 41, "second": 8}
